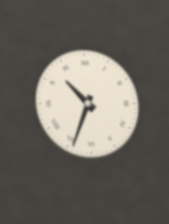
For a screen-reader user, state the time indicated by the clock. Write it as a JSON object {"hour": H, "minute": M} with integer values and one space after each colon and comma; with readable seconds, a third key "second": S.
{"hour": 10, "minute": 34}
